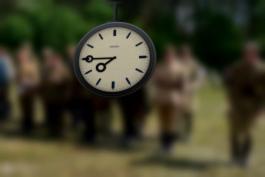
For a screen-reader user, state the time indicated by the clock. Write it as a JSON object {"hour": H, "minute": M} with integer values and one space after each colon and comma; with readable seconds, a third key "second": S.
{"hour": 7, "minute": 45}
